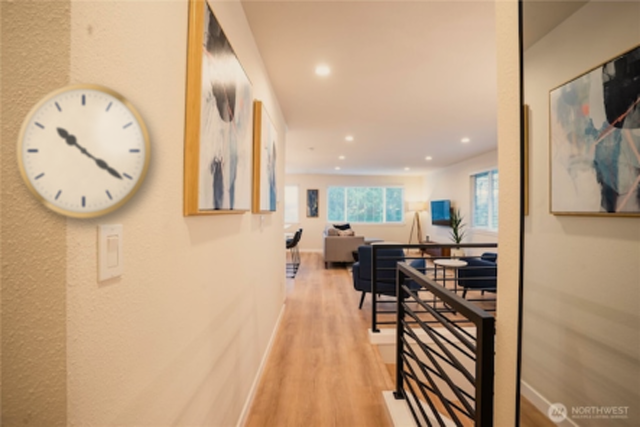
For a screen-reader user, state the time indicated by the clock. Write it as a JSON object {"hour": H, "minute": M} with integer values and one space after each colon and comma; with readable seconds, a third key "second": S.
{"hour": 10, "minute": 21}
